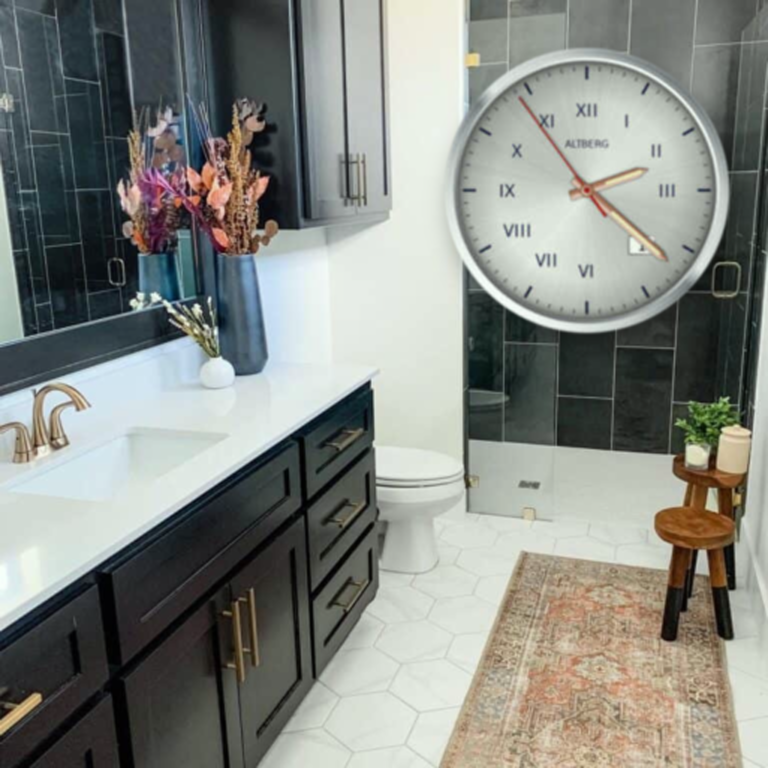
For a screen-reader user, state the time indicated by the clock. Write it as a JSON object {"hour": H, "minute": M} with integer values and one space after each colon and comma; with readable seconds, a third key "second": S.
{"hour": 2, "minute": 21, "second": 54}
